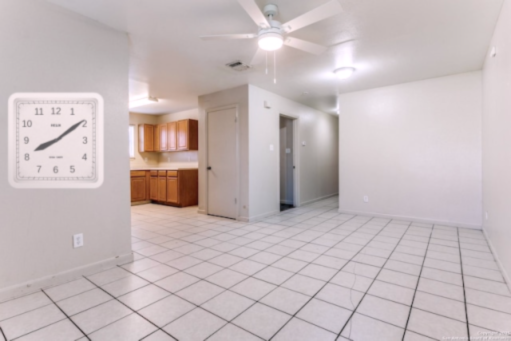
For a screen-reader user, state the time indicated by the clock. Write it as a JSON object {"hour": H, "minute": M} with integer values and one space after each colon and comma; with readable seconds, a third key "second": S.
{"hour": 8, "minute": 9}
